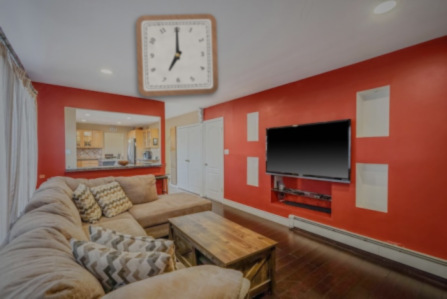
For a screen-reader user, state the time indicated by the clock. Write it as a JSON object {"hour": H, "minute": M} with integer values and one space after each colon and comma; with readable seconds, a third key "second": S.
{"hour": 7, "minute": 0}
